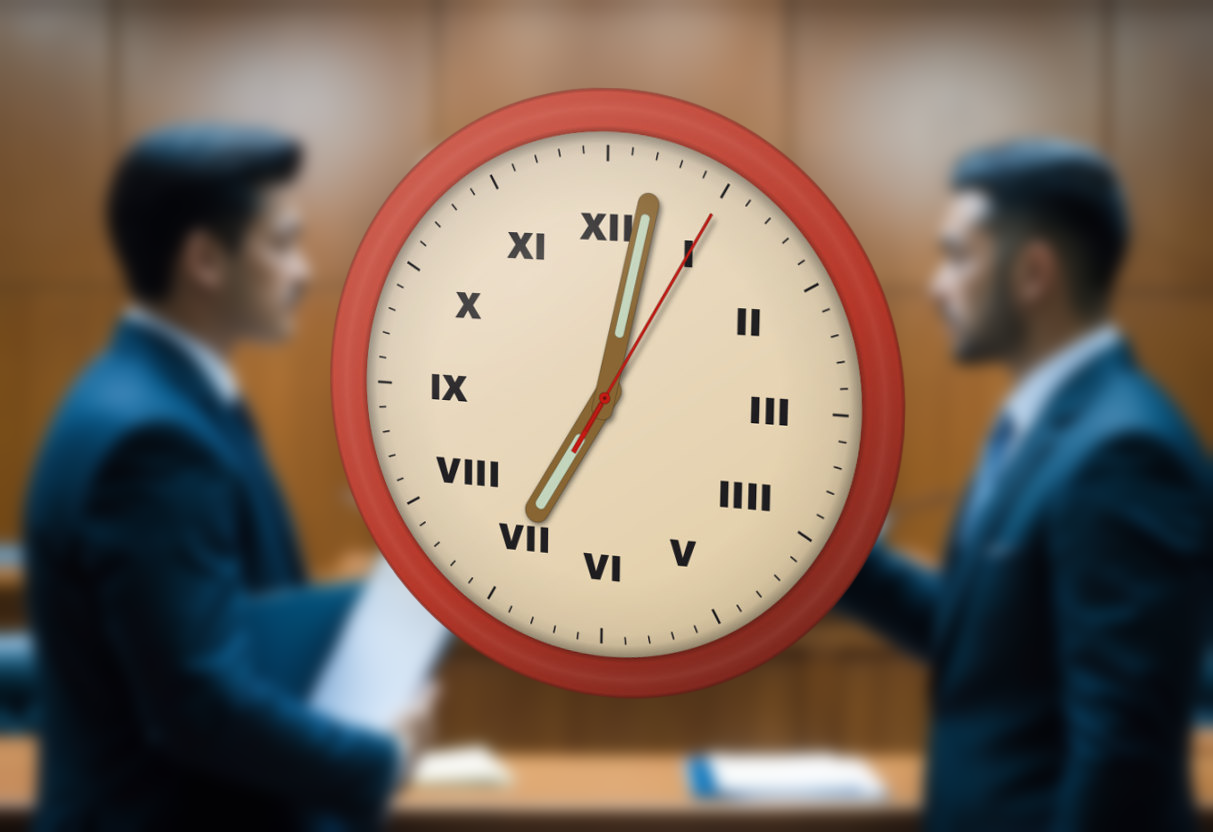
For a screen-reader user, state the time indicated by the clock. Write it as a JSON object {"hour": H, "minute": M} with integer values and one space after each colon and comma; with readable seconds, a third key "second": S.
{"hour": 7, "minute": 2, "second": 5}
